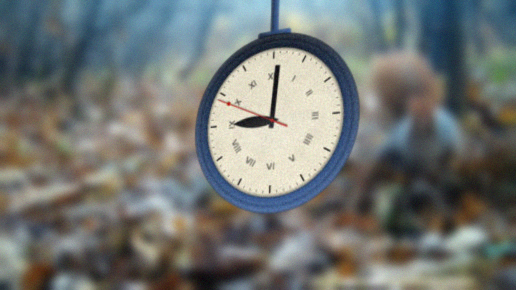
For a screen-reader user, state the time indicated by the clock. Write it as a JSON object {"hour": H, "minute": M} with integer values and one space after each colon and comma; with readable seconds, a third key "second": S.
{"hour": 9, "minute": 0, "second": 49}
